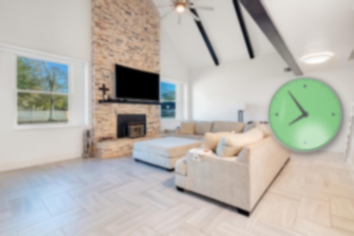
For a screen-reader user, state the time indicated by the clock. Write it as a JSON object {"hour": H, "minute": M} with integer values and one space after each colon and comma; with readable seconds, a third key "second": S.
{"hour": 7, "minute": 54}
